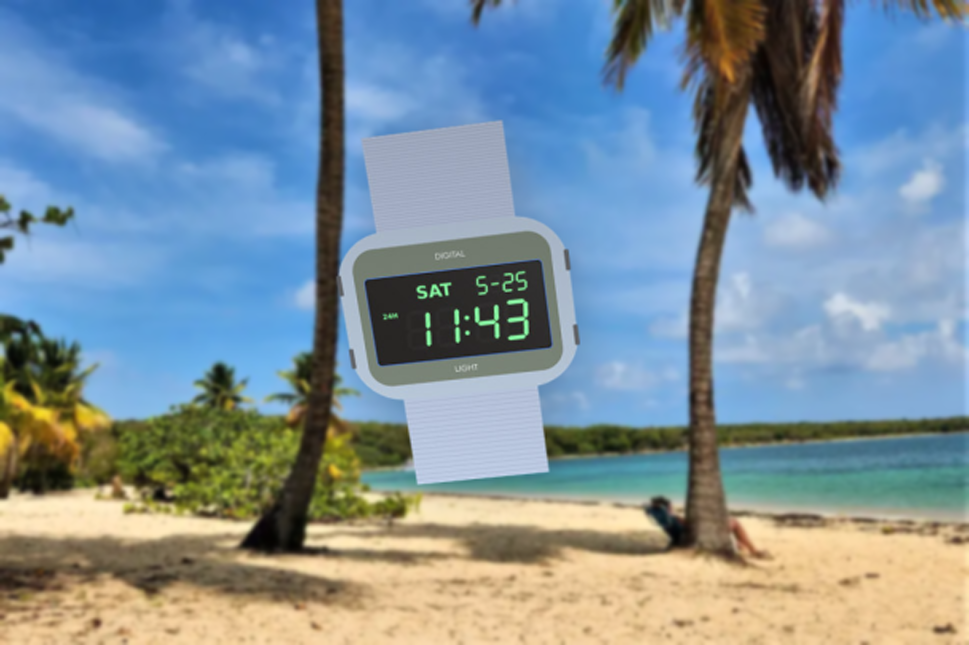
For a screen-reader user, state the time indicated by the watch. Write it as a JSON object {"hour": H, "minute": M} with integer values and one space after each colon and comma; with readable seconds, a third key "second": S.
{"hour": 11, "minute": 43}
